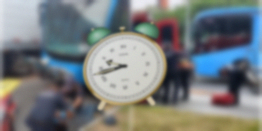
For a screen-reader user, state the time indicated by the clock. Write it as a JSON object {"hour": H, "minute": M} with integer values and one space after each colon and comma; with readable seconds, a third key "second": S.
{"hour": 9, "minute": 43}
